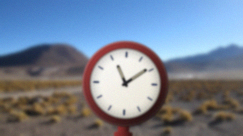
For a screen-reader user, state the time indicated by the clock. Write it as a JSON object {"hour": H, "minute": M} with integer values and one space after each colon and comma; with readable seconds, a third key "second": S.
{"hour": 11, "minute": 9}
